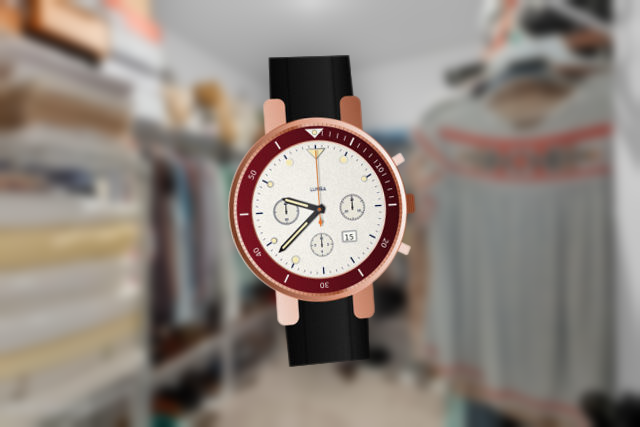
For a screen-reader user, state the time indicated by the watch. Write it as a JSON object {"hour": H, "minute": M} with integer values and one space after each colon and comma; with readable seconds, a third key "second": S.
{"hour": 9, "minute": 38}
